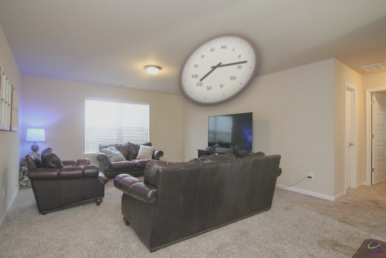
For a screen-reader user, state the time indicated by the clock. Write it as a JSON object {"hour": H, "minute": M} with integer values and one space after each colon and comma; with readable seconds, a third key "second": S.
{"hour": 7, "minute": 13}
